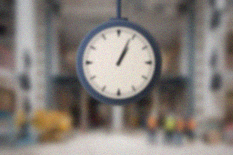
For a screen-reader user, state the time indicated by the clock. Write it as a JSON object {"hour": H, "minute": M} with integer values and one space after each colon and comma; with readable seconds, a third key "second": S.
{"hour": 1, "minute": 4}
